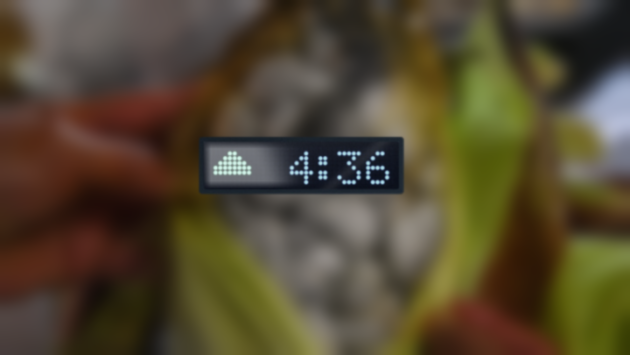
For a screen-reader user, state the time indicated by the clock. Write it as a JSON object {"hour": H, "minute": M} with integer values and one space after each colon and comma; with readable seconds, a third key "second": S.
{"hour": 4, "minute": 36}
